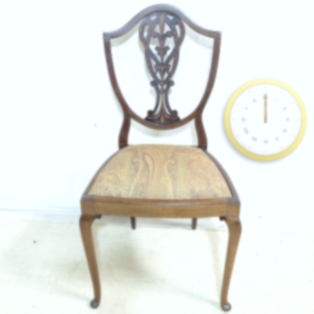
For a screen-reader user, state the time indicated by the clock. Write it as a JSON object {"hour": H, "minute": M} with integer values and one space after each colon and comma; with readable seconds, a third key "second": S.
{"hour": 12, "minute": 0}
